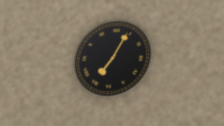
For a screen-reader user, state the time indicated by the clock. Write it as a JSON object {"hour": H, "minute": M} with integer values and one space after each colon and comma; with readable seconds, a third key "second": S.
{"hour": 7, "minute": 4}
